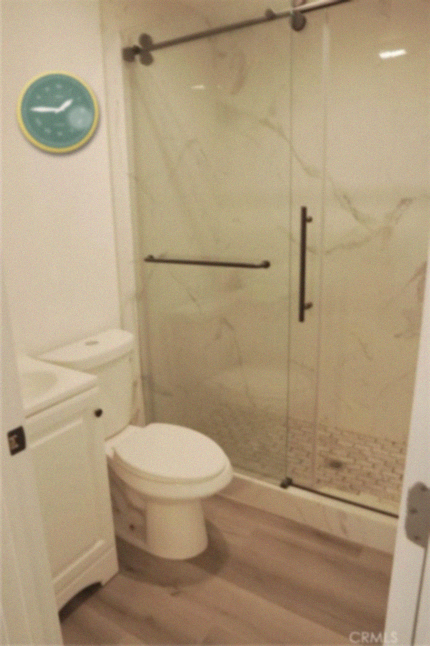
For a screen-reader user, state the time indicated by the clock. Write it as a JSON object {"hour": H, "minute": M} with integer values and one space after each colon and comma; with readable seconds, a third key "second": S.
{"hour": 1, "minute": 45}
